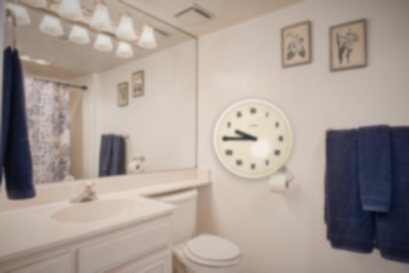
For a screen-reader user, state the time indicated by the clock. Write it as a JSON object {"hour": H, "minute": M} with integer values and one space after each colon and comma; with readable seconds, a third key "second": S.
{"hour": 9, "minute": 45}
